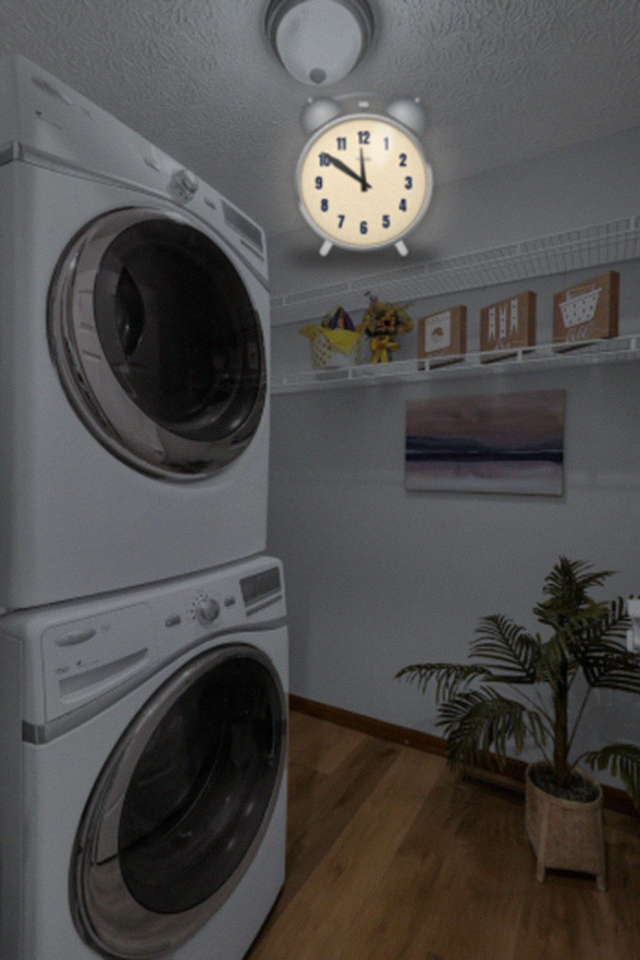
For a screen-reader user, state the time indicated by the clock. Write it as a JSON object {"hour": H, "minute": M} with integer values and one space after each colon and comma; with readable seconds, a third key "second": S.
{"hour": 11, "minute": 51}
